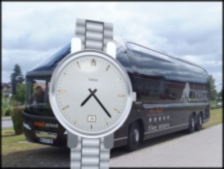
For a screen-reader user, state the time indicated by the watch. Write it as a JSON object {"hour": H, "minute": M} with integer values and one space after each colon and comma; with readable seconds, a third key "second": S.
{"hour": 7, "minute": 23}
